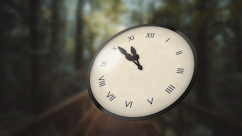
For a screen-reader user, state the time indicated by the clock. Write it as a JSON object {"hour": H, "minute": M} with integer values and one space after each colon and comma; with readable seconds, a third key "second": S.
{"hour": 10, "minute": 51}
